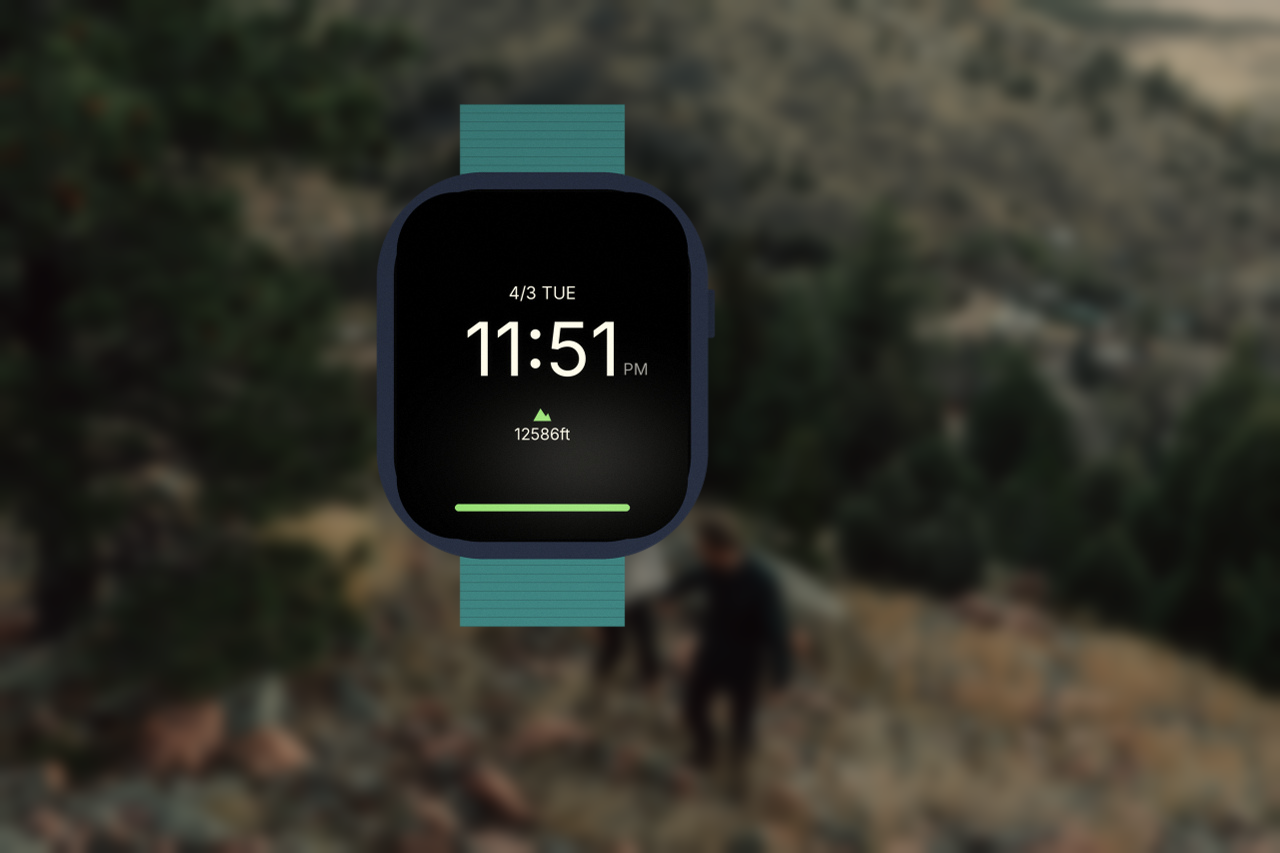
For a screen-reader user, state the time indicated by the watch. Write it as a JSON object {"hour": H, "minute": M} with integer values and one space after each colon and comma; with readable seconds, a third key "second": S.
{"hour": 11, "minute": 51}
